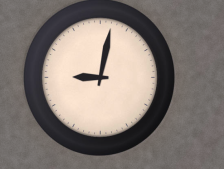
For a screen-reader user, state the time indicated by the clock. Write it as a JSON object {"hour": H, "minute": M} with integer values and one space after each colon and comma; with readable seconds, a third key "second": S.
{"hour": 9, "minute": 2}
